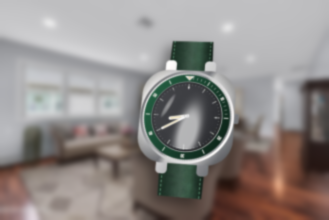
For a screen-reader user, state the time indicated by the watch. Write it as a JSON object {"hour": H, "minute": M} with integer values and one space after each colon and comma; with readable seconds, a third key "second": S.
{"hour": 8, "minute": 40}
